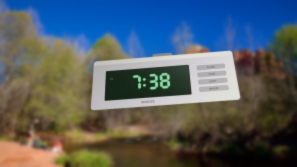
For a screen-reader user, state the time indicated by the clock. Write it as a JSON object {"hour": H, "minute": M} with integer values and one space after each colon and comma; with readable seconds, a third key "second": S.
{"hour": 7, "minute": 38}
